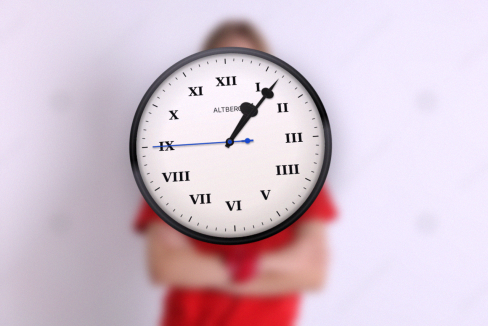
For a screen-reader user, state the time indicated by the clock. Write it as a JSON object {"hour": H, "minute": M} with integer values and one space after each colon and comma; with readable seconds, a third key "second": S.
{"hour": 1, "minute": 6, "second": 45}
